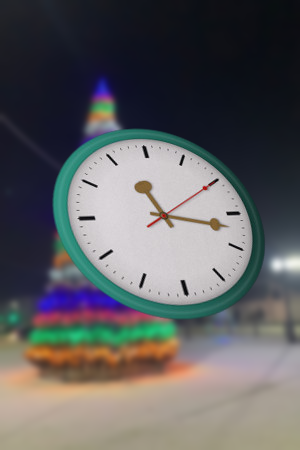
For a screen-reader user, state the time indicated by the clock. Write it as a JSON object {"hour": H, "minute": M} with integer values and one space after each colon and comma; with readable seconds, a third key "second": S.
{"hour": 11, "minute": 17, "second": 10}
